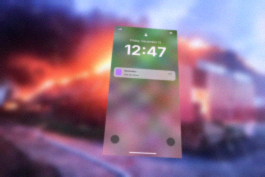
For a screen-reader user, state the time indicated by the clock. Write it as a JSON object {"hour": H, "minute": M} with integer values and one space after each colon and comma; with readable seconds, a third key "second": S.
{"hour": 12, "minute": 47}
